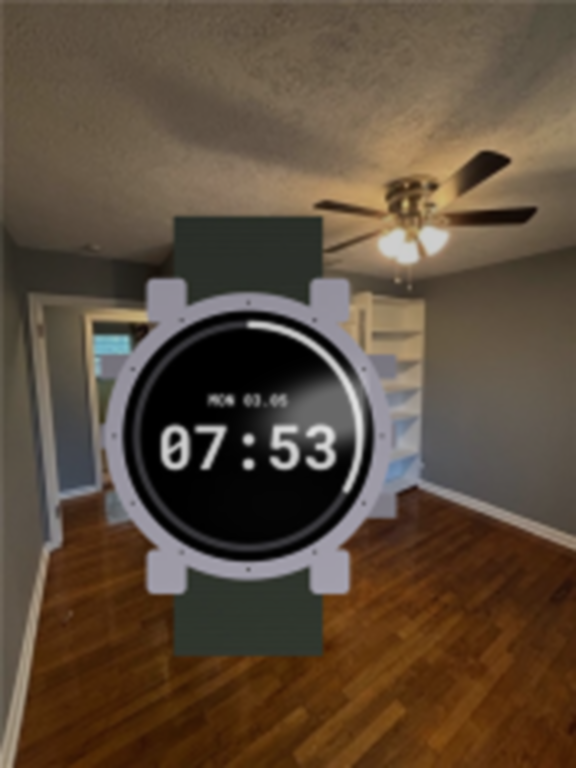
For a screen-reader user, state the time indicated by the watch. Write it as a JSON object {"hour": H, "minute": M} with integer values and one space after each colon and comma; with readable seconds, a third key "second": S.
{"hour": 7, "minute": 53}
